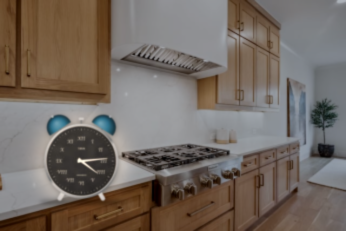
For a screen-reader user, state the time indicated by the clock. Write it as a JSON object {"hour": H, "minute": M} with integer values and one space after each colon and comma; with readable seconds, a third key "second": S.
{"hour": 4, "minute": 14}
